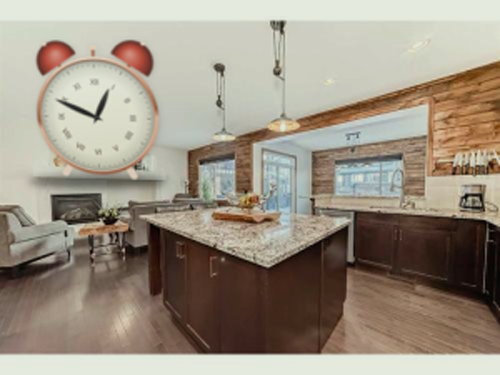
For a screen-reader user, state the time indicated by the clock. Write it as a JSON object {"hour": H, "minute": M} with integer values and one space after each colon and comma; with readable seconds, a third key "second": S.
{"hour": 12, "minute": 49}
